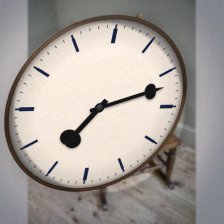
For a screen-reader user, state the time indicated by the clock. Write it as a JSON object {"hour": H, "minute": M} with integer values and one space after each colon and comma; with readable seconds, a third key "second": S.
{"hour": 7, "minute": 12}
